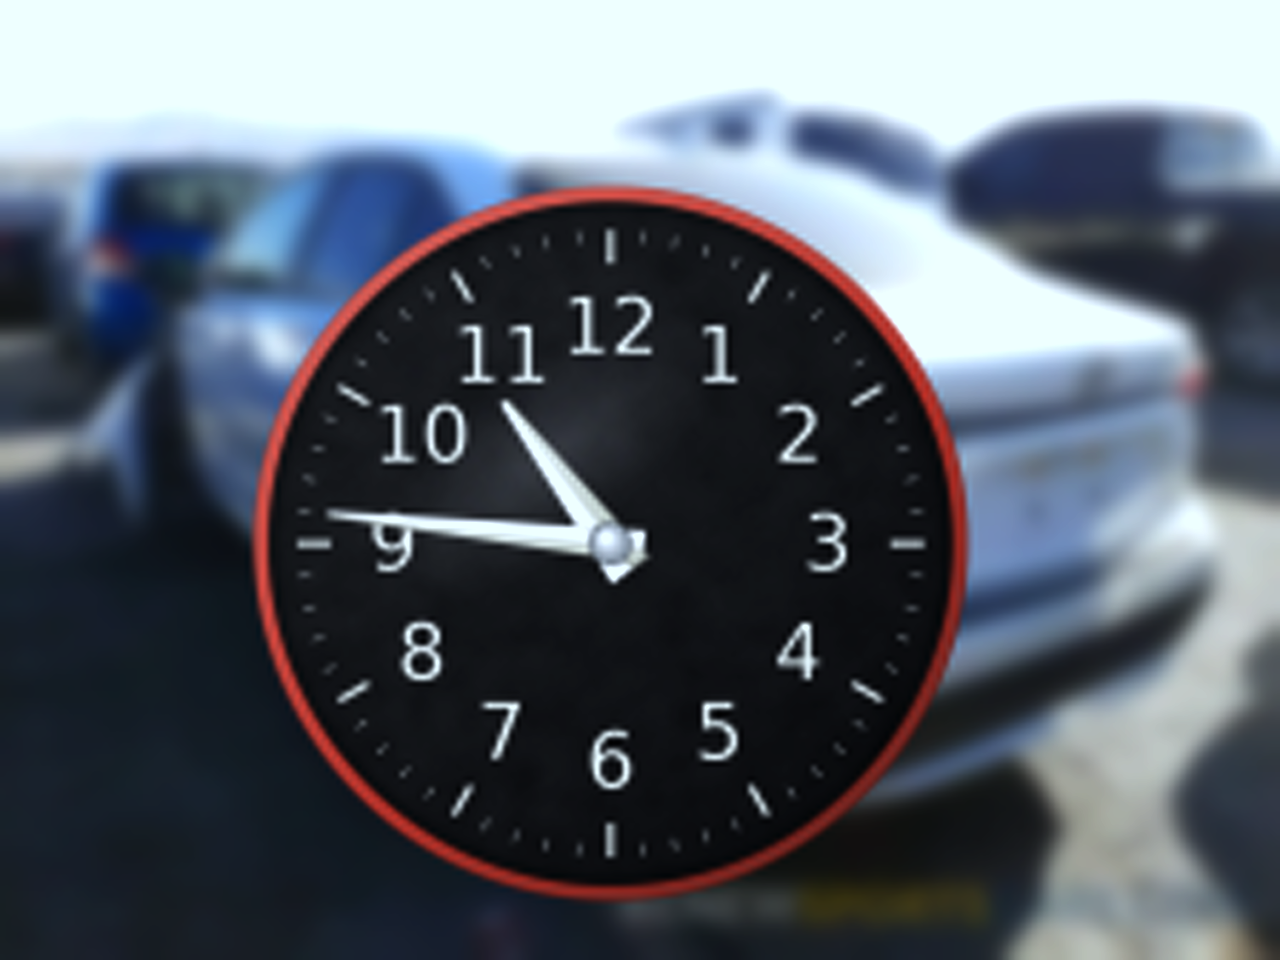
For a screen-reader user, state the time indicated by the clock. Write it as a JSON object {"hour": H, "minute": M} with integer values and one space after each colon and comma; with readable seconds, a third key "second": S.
{"hour": 10, "minute": 46}
